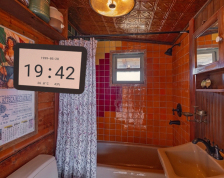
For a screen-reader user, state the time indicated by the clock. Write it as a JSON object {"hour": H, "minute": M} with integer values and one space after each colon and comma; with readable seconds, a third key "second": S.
{"hour": 19, "minute": 42}
